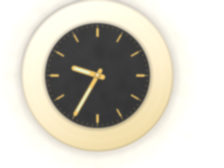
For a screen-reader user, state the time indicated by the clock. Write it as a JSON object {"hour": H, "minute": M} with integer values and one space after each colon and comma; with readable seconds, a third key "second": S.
{"hour": 9, "minute": 35}
